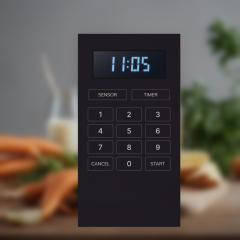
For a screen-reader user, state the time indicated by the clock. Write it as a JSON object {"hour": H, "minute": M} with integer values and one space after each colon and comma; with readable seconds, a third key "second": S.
{"hour": 11, "minute": 5}
